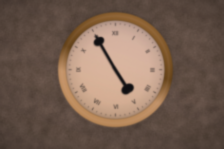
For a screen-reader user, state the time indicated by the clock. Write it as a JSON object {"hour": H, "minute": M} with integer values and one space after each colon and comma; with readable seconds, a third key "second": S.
{"hour": 4, "minute": 55}
